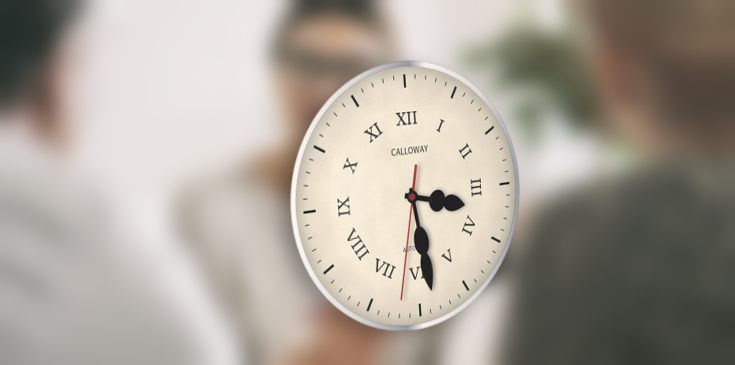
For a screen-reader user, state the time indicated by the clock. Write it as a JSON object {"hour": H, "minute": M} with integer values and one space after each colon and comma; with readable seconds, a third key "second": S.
{"hour": 3, "minute": 28, "second": 32}
